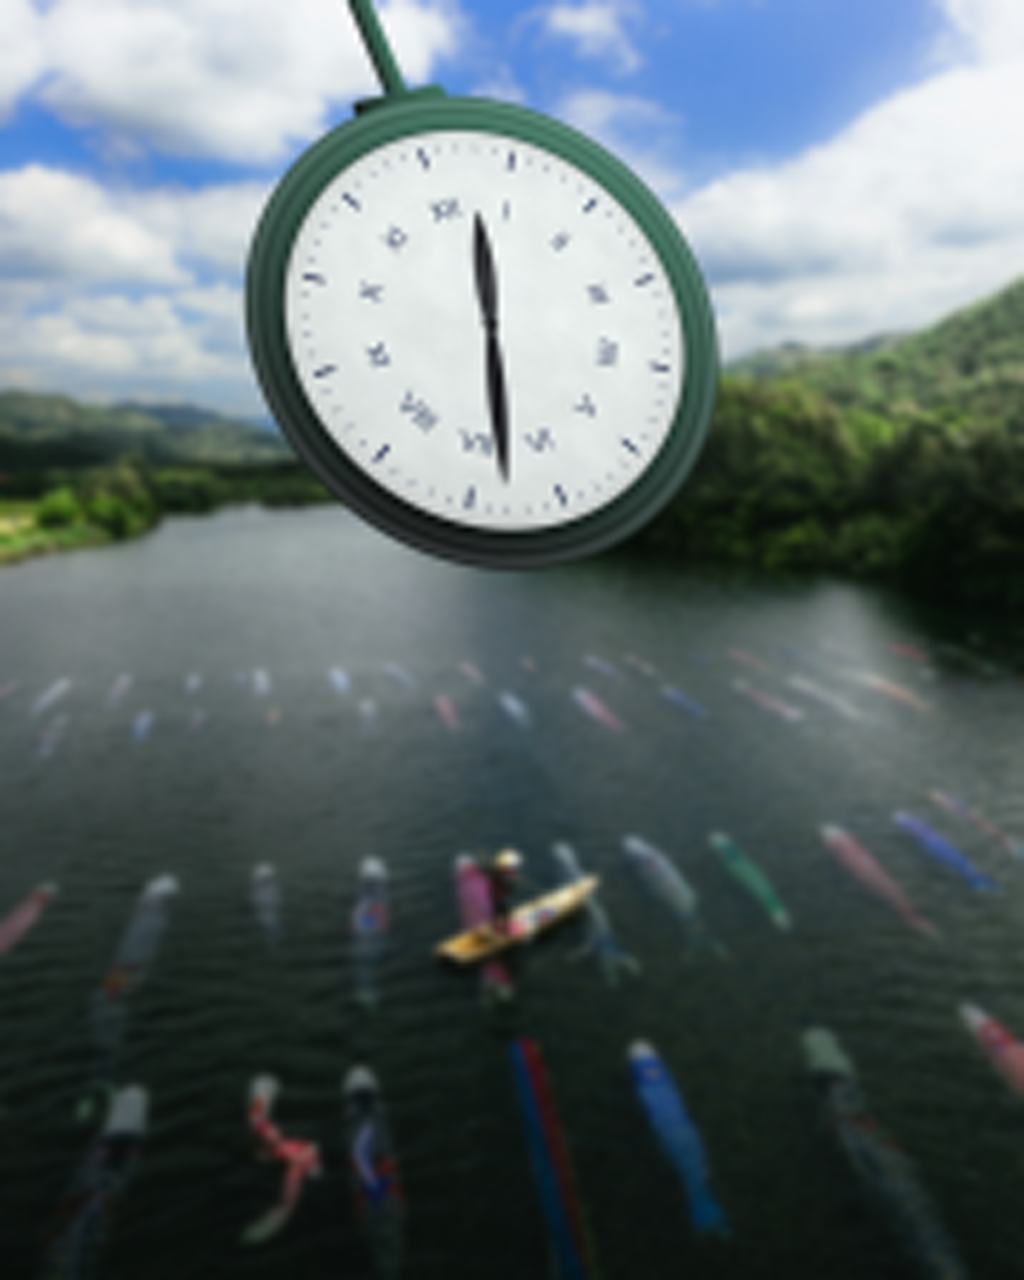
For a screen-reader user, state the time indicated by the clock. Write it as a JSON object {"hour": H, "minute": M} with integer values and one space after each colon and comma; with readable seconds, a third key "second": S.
{"hour": 12, "minute": 33}
